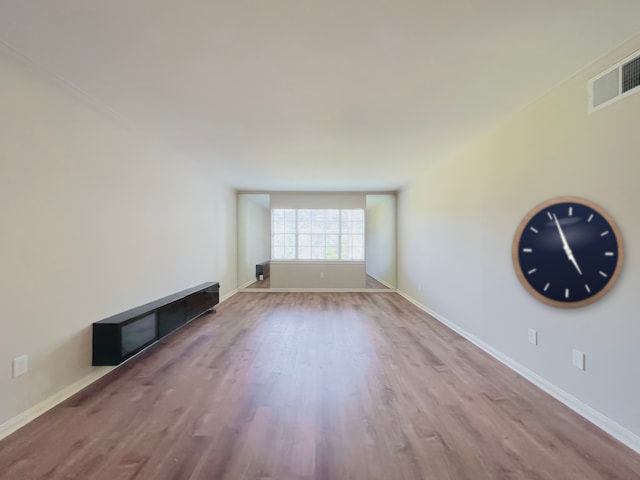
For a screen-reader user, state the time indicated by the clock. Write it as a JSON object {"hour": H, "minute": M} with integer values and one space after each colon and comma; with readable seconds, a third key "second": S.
{"hour": 4, "minute": 56}
